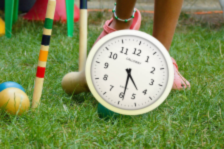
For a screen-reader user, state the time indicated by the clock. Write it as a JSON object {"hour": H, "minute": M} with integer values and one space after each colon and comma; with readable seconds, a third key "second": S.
{"hour": 4, "minute": 29}
